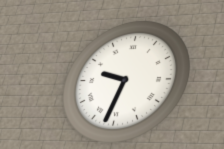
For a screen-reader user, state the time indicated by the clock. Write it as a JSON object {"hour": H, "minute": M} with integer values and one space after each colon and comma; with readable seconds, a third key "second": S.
{"hour": 9, "minute": 32}
